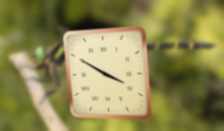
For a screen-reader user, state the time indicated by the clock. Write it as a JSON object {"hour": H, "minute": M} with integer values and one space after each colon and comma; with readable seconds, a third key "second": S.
{"hour": 3, "minute": 50}
